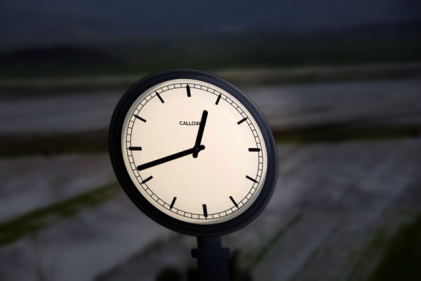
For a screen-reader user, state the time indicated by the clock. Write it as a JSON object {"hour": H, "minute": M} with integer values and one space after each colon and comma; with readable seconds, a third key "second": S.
{"hour": 12, "minute": 42}
